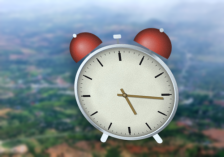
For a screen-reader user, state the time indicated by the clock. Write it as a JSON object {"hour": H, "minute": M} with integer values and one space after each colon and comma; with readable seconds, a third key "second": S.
{"hour": 5, "minute": 16}
